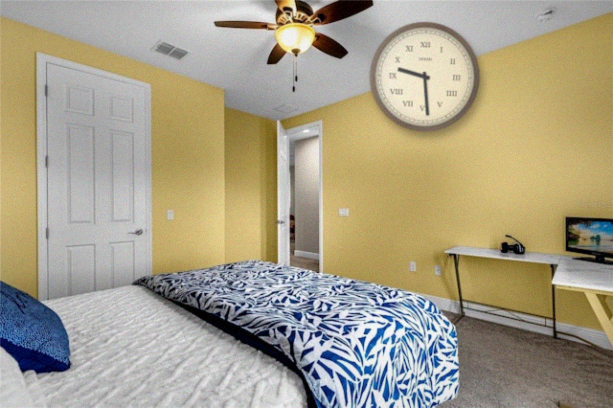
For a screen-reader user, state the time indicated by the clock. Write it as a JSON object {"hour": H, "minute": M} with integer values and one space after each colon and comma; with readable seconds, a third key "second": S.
{"hour": 9, "minute": 29}
